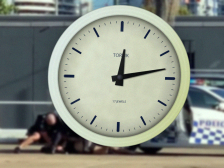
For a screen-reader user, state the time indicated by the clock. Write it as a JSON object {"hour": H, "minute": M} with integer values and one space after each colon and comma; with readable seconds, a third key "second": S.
{"hour": 12, "minute": 13}
